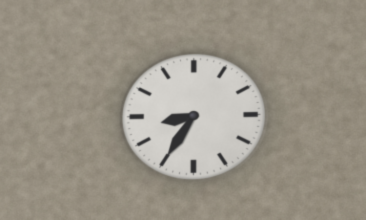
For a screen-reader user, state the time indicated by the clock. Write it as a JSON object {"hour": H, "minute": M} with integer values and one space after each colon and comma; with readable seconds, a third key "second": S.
{"hour": 8, "minute": 35}
